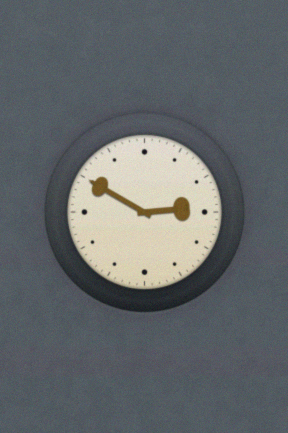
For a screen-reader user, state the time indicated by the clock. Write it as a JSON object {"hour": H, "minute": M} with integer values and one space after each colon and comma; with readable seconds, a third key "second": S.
{"hour": 2, "minute": 50}
